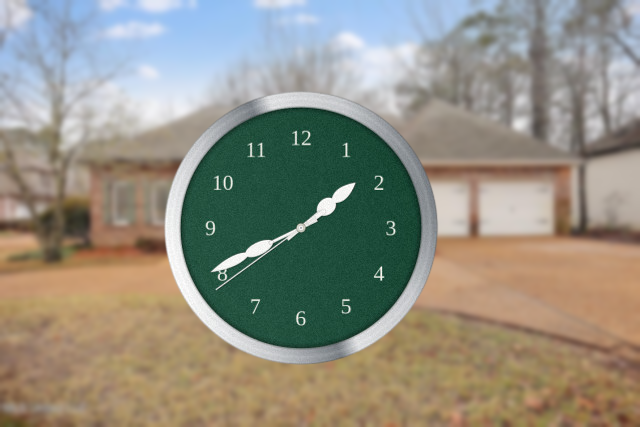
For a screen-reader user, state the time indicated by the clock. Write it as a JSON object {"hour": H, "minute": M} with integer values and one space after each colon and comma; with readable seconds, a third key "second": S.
{"hour": 1, "minute": 40, "second": 39}
